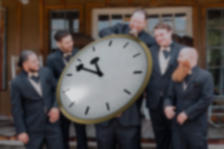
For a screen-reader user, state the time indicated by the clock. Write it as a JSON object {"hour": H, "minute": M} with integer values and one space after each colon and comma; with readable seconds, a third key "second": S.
{"hour": 10, "minute": 48}
